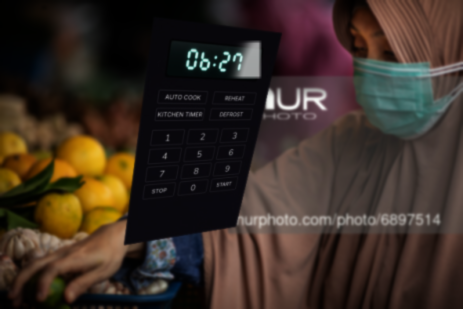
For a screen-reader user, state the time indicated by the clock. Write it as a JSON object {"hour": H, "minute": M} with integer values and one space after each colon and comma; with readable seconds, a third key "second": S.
{"hour": 6, "minute": 27}
